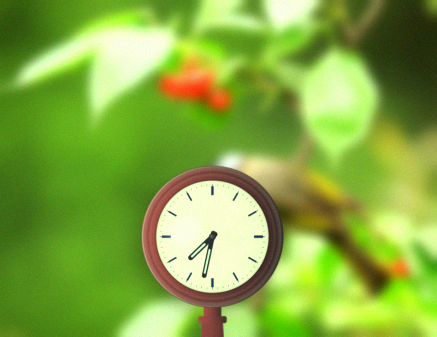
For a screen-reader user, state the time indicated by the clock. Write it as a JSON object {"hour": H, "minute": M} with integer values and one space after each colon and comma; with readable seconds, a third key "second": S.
{"hour": 7, "minute": 32}
